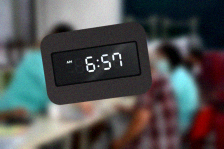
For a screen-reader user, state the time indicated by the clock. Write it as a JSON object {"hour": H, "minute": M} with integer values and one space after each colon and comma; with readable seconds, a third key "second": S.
{"hour": 6, "minute": 57}
